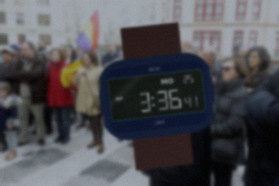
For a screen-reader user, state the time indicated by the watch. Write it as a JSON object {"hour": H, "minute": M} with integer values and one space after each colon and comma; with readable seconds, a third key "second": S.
{"hour": 3, "minute": 36}
